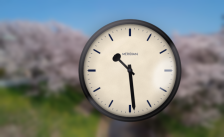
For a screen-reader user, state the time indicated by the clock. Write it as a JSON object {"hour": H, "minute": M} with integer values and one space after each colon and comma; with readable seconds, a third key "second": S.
{"hour": 10, "minute": 29}
